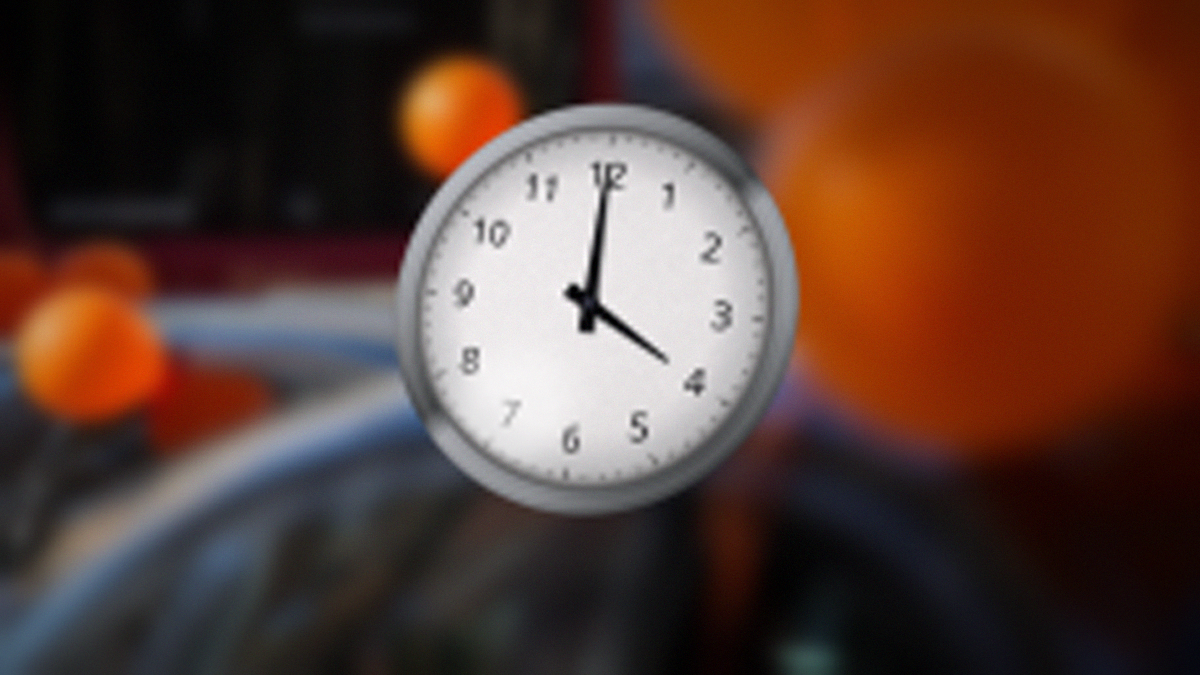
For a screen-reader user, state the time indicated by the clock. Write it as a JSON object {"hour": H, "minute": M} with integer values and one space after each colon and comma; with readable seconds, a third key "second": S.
{"hour": 4, "minute": 0}
